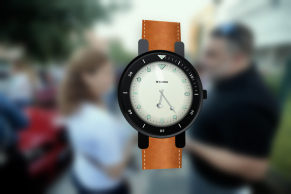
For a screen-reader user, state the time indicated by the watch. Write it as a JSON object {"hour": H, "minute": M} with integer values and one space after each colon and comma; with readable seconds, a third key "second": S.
{"hour": 6, "minute": 24}
